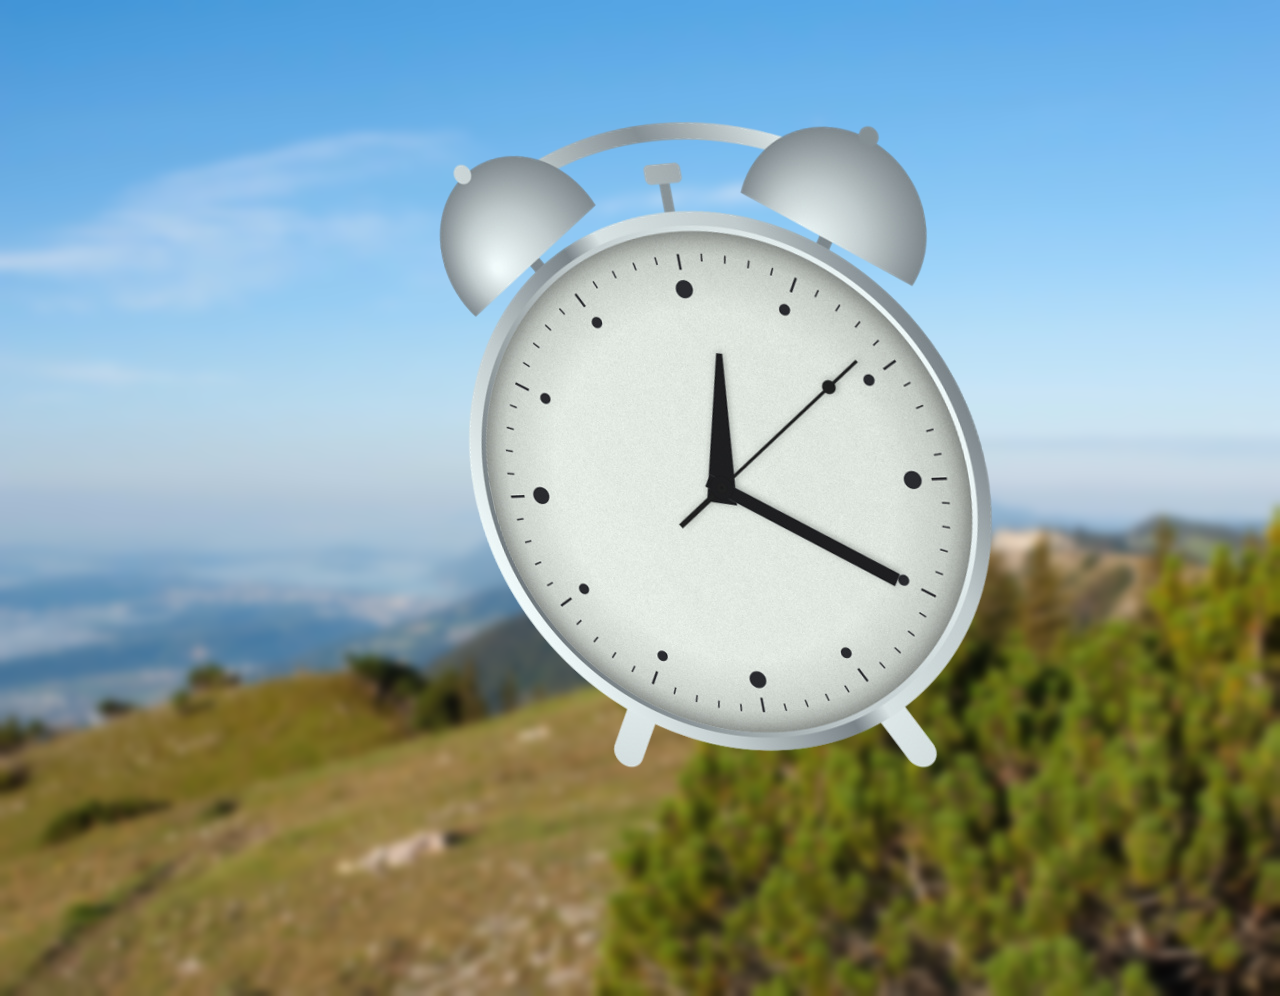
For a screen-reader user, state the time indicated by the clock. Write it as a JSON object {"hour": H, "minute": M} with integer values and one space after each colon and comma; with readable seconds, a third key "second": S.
{"hour": 12, "minute": 20, "second": 9}
